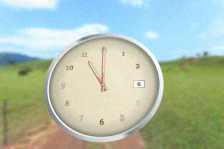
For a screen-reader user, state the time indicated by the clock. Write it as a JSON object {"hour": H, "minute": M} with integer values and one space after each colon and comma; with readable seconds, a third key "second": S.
{"hour": 11, "minute": 0}
